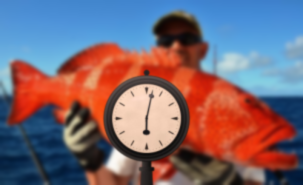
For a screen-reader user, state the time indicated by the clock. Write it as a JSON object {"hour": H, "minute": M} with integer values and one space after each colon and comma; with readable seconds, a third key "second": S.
{"hour": 6, "minute": 2}
